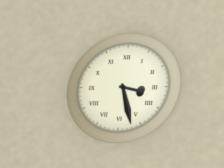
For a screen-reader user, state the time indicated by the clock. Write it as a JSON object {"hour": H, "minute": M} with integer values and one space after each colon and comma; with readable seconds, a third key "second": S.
{"hour": 3, "minute": 27}
